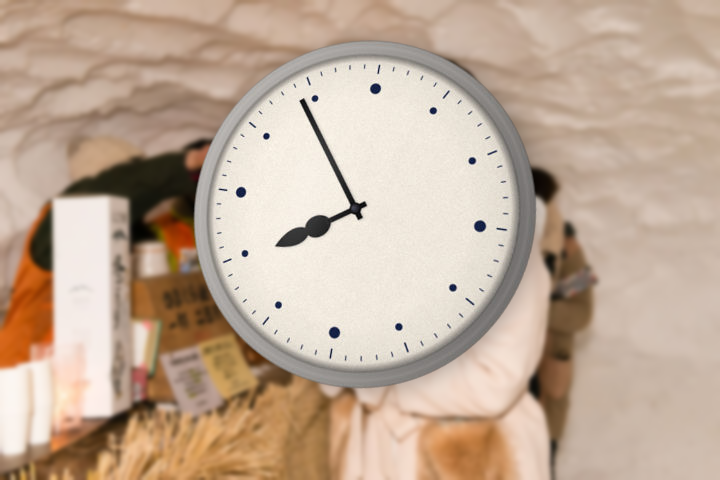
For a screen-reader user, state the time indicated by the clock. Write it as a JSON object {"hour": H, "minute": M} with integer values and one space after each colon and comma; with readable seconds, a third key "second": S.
{"hour": 7, "minute": 54}
